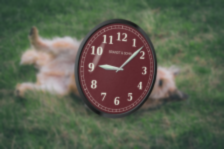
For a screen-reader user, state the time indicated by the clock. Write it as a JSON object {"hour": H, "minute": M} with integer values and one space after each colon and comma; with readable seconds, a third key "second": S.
{"hour": 9, "minute": 8}
